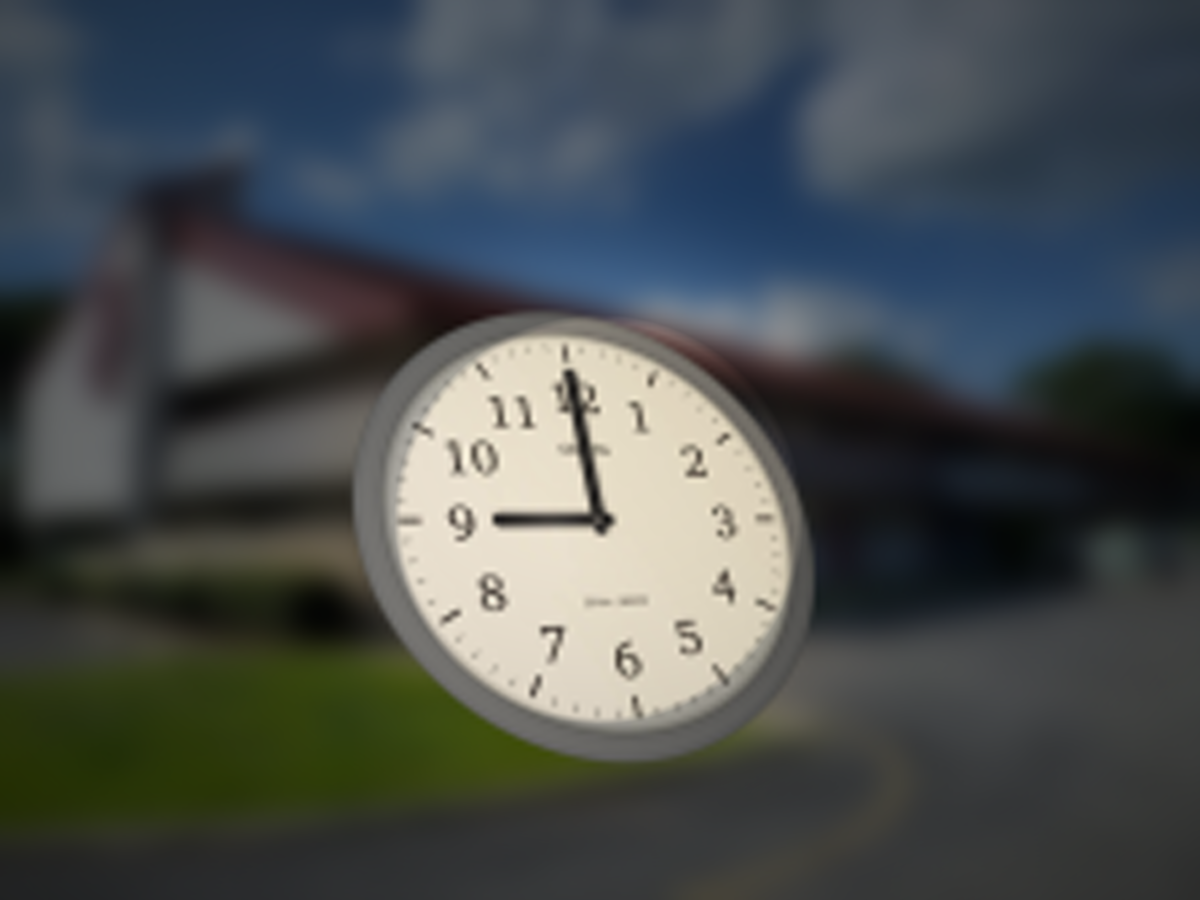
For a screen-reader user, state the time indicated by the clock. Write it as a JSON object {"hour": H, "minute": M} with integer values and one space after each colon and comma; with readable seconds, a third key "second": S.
{"hour": 9, "minute": 0}
